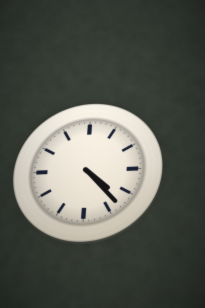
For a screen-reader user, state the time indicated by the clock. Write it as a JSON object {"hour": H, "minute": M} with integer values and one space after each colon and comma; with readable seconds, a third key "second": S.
{"hour": 4, "minute": 23}
